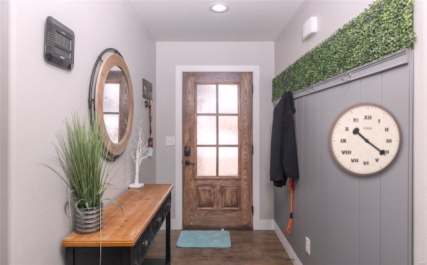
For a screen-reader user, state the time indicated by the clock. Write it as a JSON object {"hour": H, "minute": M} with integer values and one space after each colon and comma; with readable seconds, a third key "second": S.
{"hour": 10, "minute": 21}
